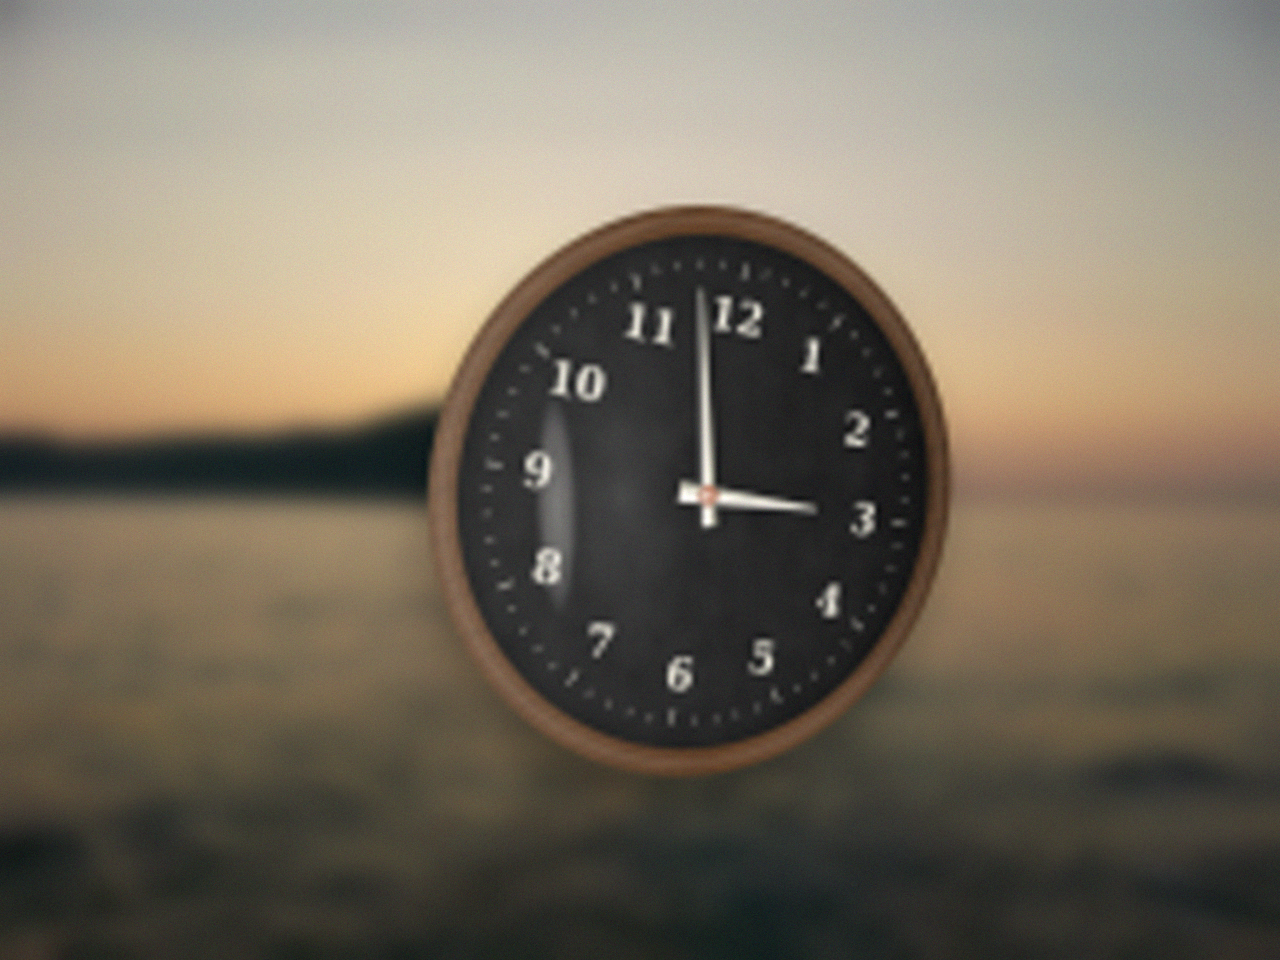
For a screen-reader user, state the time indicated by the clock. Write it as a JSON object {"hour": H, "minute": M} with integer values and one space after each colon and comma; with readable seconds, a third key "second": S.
{"hour": 2, "minute": 58}
